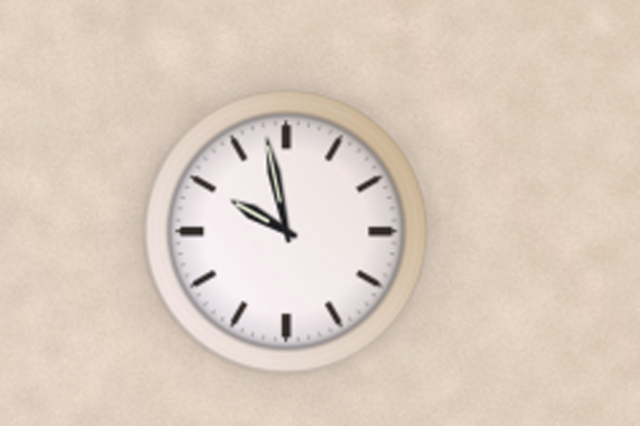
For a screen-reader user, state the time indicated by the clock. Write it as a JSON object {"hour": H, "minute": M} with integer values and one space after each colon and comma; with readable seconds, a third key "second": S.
{"hour": 9, "minute": 58}
